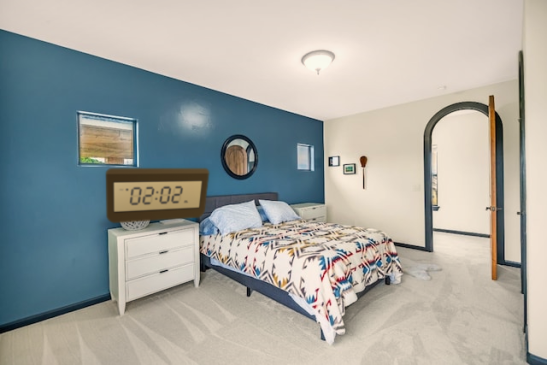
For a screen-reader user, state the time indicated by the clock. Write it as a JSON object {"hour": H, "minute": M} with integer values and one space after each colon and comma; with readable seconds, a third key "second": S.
{"hour": 2, "minute": 2}
